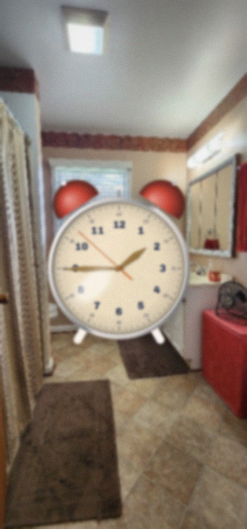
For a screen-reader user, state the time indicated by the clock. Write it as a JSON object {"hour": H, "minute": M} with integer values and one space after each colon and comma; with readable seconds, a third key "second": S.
{"hour": 1, "minute": 44, "second": 52}
